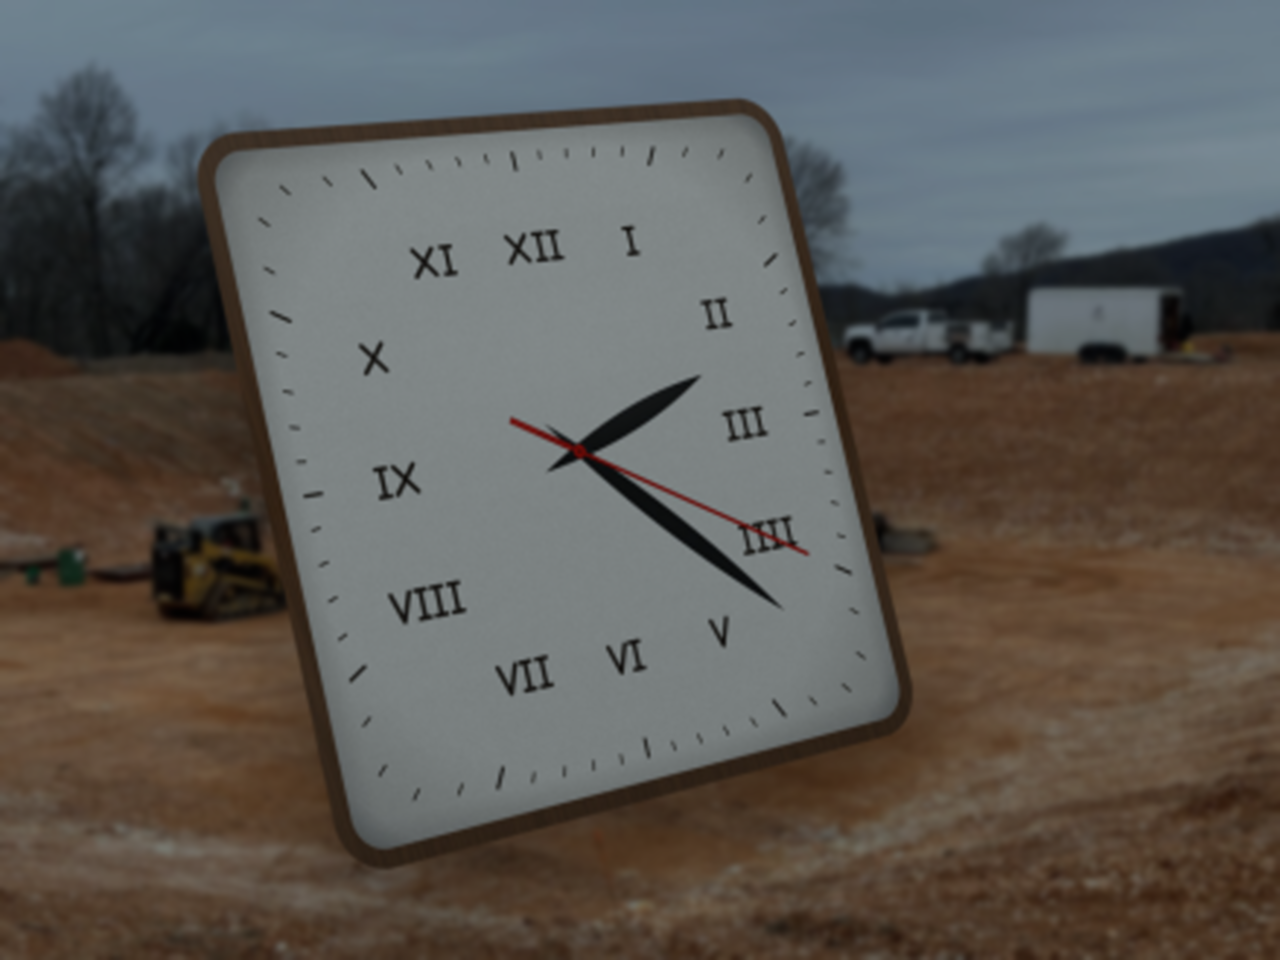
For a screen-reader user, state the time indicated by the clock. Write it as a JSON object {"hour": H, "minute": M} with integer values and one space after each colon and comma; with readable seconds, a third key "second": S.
{"hour": 2, "minute": 22, "second": 20}
